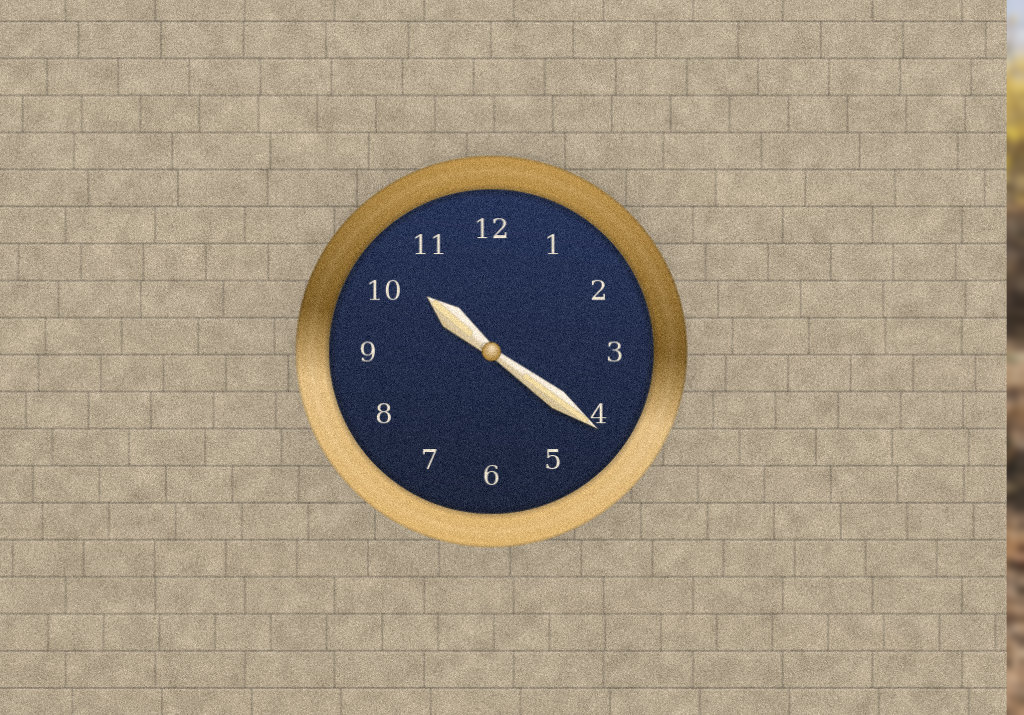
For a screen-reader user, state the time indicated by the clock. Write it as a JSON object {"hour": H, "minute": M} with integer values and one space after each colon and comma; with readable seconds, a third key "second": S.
{"hour": 10, "minute": 21}
